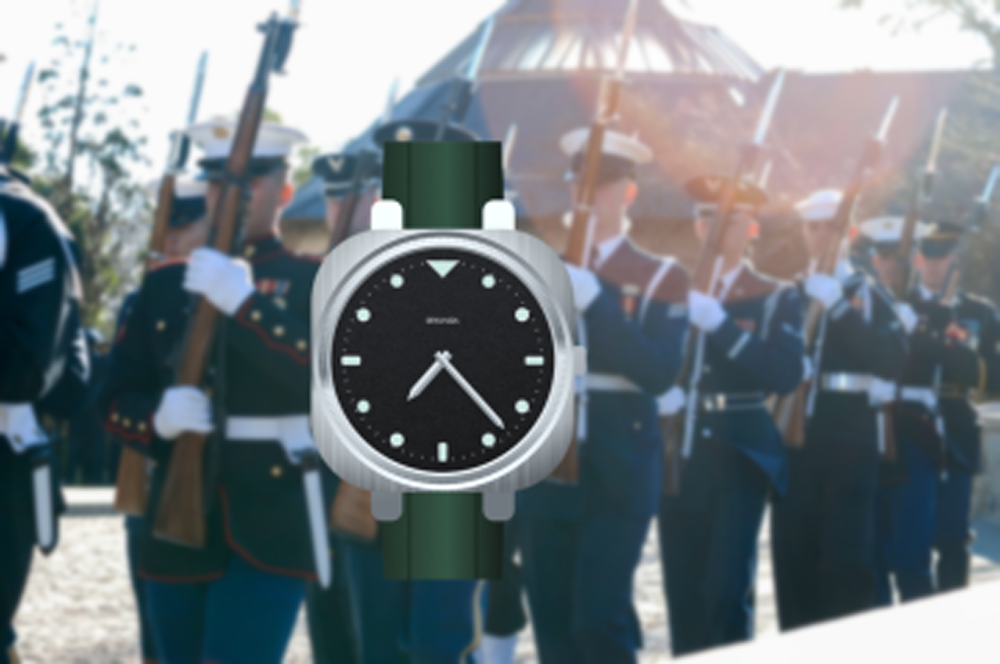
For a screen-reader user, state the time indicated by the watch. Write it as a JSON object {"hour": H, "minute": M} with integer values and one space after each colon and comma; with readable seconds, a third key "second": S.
{"hour": 7, "minute": 23}
